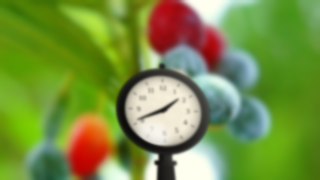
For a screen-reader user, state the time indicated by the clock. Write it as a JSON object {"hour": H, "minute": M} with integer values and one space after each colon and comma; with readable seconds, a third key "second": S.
{"hour": 1, "minute": 41}
